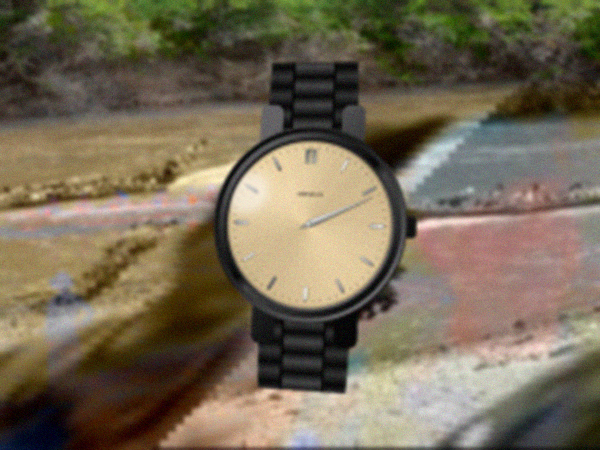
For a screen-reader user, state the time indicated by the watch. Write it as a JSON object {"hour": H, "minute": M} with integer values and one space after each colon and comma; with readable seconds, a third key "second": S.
{"hour": 2, "minute": 11}
